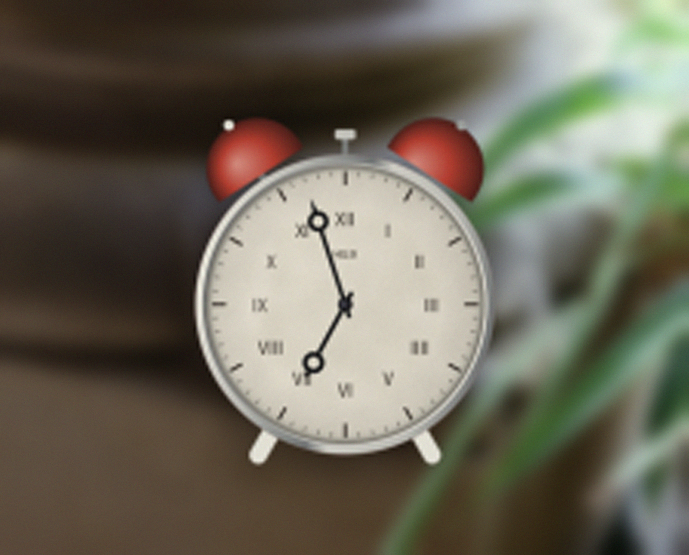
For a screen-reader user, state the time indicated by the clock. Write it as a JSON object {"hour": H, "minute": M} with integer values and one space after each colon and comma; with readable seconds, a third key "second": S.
{"hour": 6, "minute": 57}
